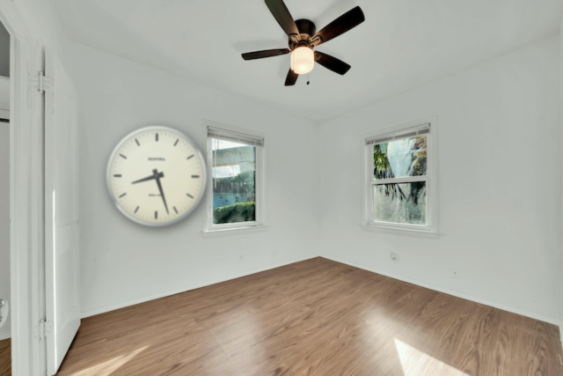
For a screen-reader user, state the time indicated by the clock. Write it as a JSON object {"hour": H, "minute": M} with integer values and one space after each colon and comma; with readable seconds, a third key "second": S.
{"hour": 8, "minute": 27}
